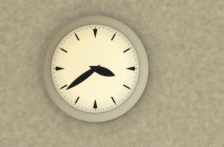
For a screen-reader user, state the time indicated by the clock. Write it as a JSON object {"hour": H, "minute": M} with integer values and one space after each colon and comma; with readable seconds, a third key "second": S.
{"hour": 3, "minute": 39}
